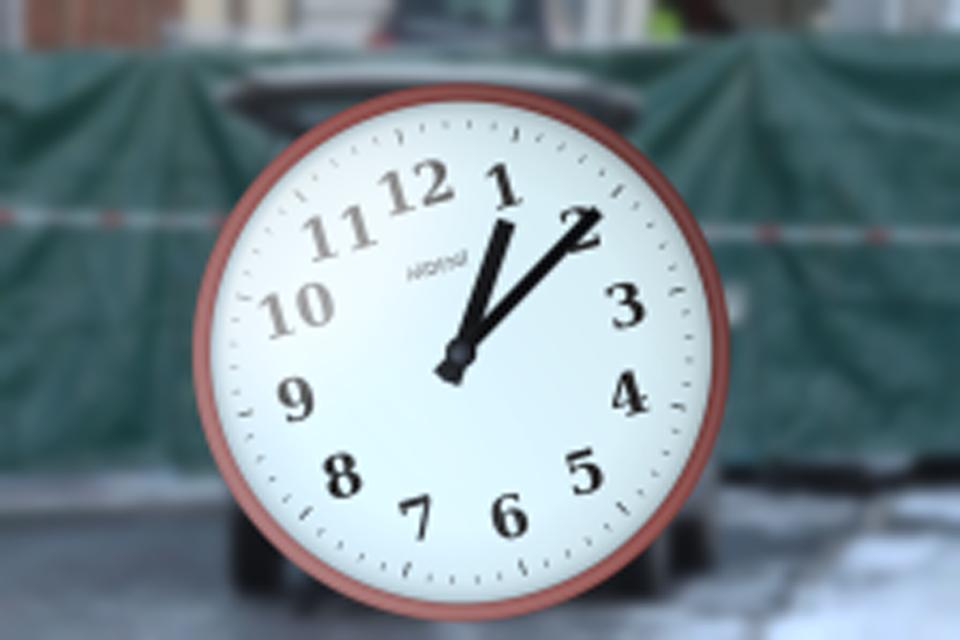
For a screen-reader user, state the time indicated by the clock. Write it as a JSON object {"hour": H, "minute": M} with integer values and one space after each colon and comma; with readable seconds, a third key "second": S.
{"hour": 1, "minute": 10}
